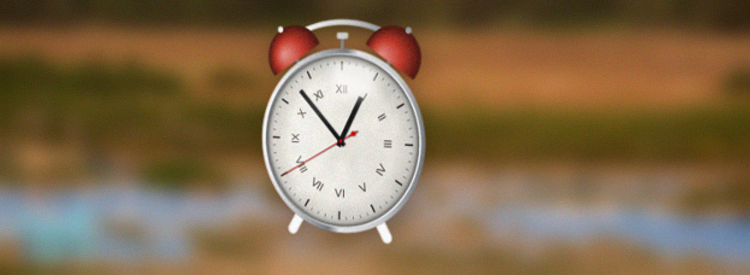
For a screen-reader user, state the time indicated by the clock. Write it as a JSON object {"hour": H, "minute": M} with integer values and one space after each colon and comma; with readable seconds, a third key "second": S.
{"hour": 12, "minute": 52, "second": 40}
